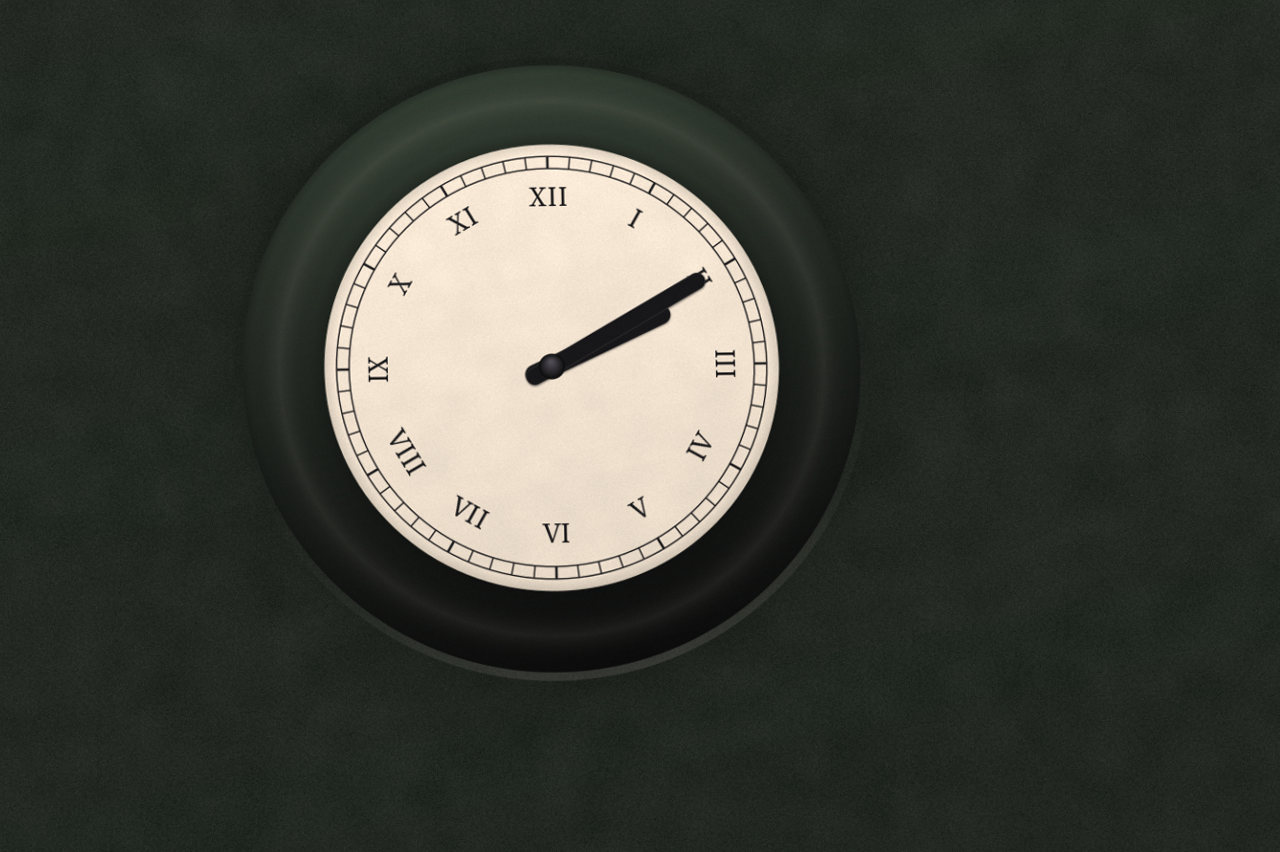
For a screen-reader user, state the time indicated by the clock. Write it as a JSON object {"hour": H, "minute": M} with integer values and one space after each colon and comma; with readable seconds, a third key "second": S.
{"hour": 2, "minute": 10}
